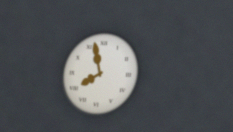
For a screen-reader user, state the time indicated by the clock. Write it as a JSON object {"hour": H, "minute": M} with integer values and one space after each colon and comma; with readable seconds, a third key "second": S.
{"hour": 7, "minute": 57}
